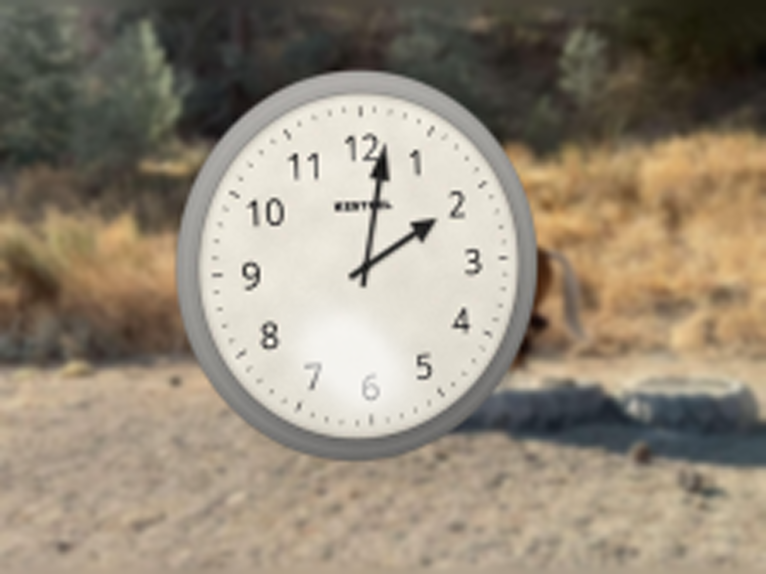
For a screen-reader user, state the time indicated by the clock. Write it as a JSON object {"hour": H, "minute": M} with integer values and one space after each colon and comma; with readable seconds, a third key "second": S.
{"hour": 2, "minute": 2}
